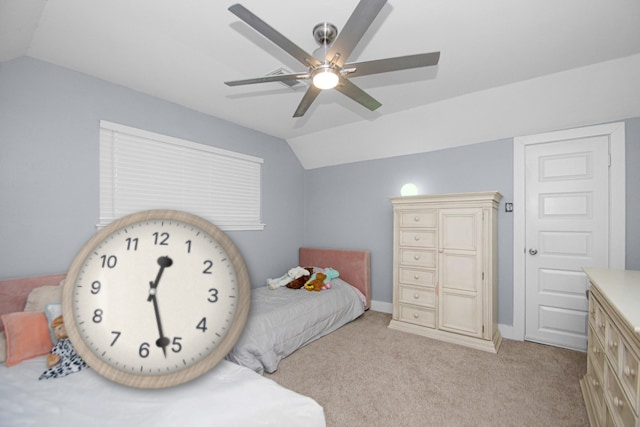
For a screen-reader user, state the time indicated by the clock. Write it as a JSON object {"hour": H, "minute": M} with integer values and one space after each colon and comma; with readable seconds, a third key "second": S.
{"hour": 12, "minute": 27}
